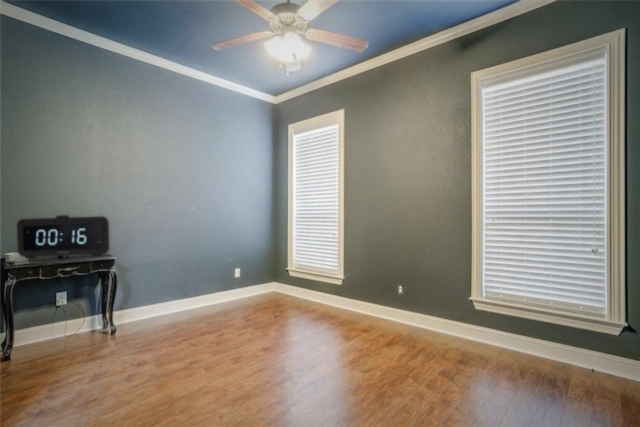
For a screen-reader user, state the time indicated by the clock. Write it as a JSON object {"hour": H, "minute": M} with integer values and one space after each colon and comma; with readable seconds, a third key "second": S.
{"hour": 0, "minute": 16}
